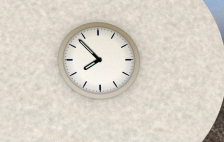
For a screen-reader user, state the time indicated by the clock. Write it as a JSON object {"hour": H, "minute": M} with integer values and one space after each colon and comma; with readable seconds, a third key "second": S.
{"hour": 7, "minute": 53}
